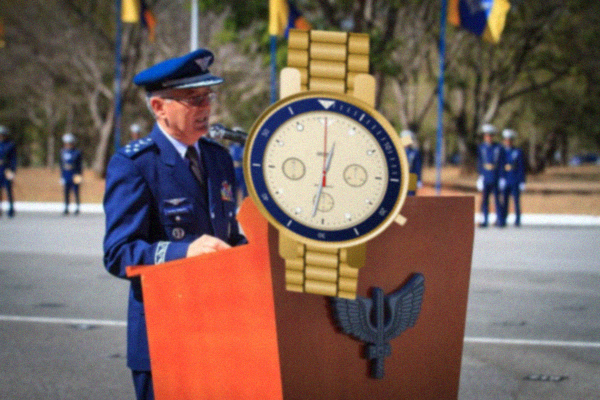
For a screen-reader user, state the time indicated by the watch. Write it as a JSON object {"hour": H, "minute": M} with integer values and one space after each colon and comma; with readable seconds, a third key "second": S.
{"hour": 12, "minute": 32}
